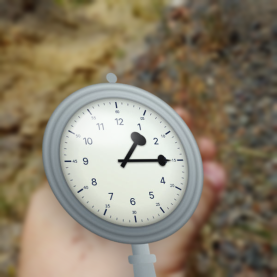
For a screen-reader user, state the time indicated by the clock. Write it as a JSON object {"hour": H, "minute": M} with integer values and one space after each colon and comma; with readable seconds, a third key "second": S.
{"hour": 1, "minute": 15}
